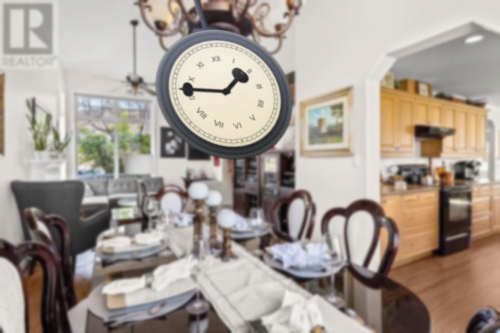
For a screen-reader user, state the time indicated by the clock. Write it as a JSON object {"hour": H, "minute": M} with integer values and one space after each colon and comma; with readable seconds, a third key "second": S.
{"hour": 1, "minute": 47}
